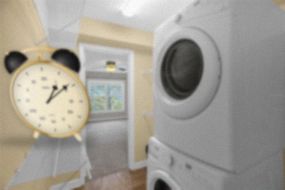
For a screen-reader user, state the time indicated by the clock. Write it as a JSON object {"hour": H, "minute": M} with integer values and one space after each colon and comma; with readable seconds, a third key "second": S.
{"hour": 1, "minute": 9}
